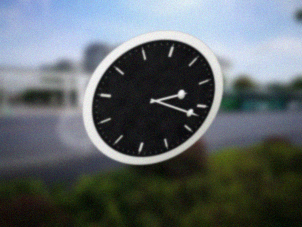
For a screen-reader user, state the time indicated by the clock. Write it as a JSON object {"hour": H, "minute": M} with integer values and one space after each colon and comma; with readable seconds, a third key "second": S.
{"hour": 2, "minute": 17}
